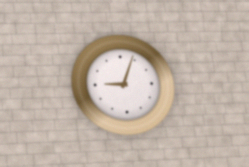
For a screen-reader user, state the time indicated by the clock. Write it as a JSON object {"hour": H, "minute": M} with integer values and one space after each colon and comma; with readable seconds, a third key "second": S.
{"hour": 9, "minute": 4}
